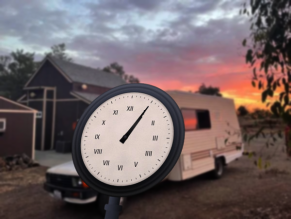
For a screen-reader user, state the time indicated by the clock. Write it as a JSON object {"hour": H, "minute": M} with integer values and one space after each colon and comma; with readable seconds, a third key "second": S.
{"hour": 1, "minute": 5}
